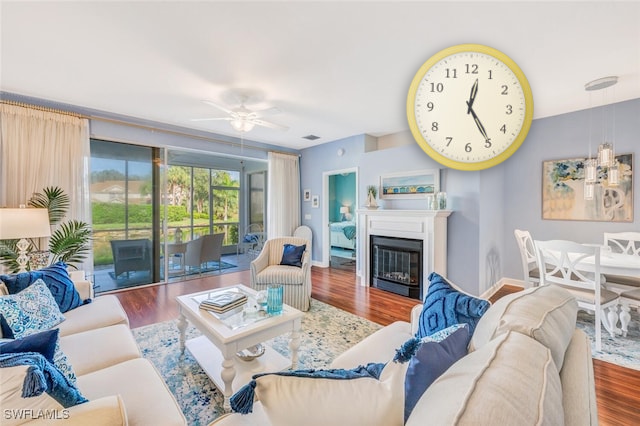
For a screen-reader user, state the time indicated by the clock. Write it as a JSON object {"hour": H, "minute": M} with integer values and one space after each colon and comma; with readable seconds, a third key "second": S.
{"hour": 12, "minute": 25}
